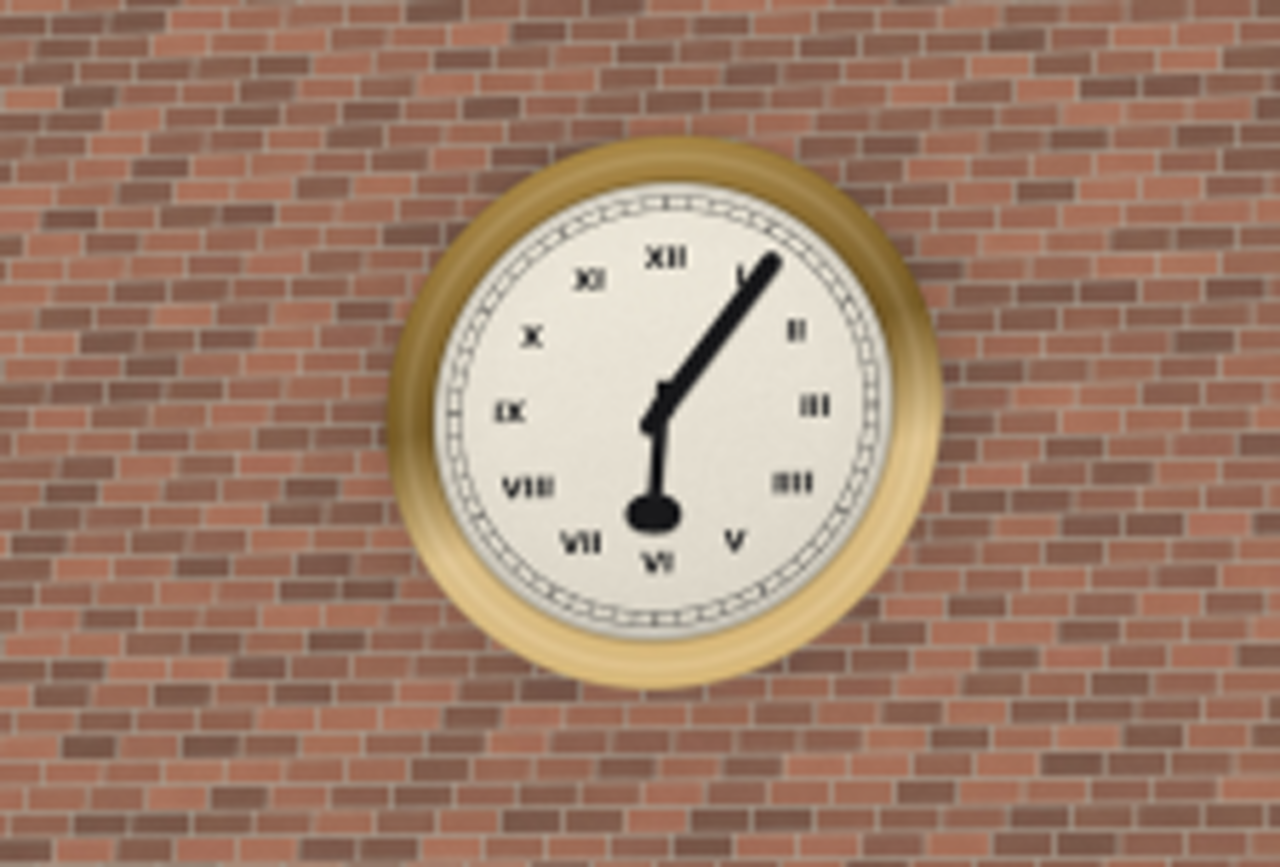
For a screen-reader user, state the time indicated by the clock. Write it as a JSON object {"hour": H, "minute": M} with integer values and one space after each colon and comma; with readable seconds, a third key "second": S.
{"hour": 6, "minute": 6}
